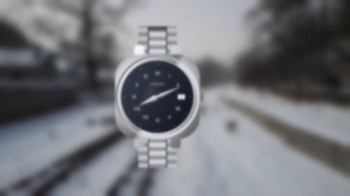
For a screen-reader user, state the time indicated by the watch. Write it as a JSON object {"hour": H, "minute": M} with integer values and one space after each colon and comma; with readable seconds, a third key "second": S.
{"hour": 8, "minute": 11}
